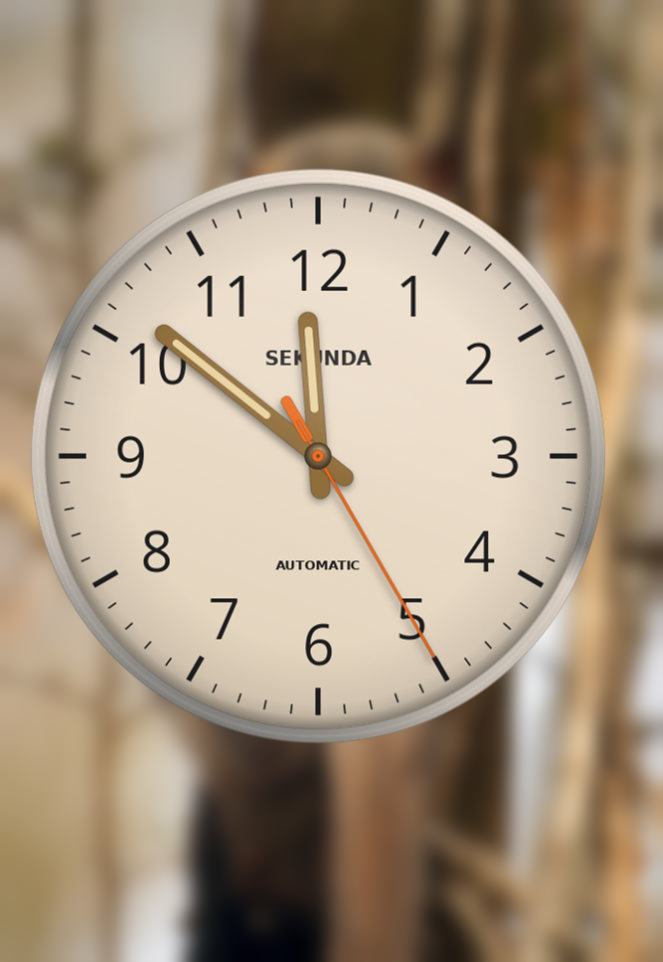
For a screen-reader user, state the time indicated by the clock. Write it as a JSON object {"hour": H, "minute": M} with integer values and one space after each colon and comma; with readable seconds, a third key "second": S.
{"hour": 11, "minute": 51, "second": 25}
